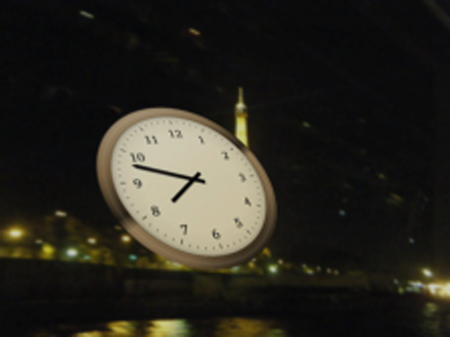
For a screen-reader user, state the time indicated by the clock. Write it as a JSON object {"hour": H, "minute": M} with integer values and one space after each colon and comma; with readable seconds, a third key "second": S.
{"hour": 7, "minute": 48}
